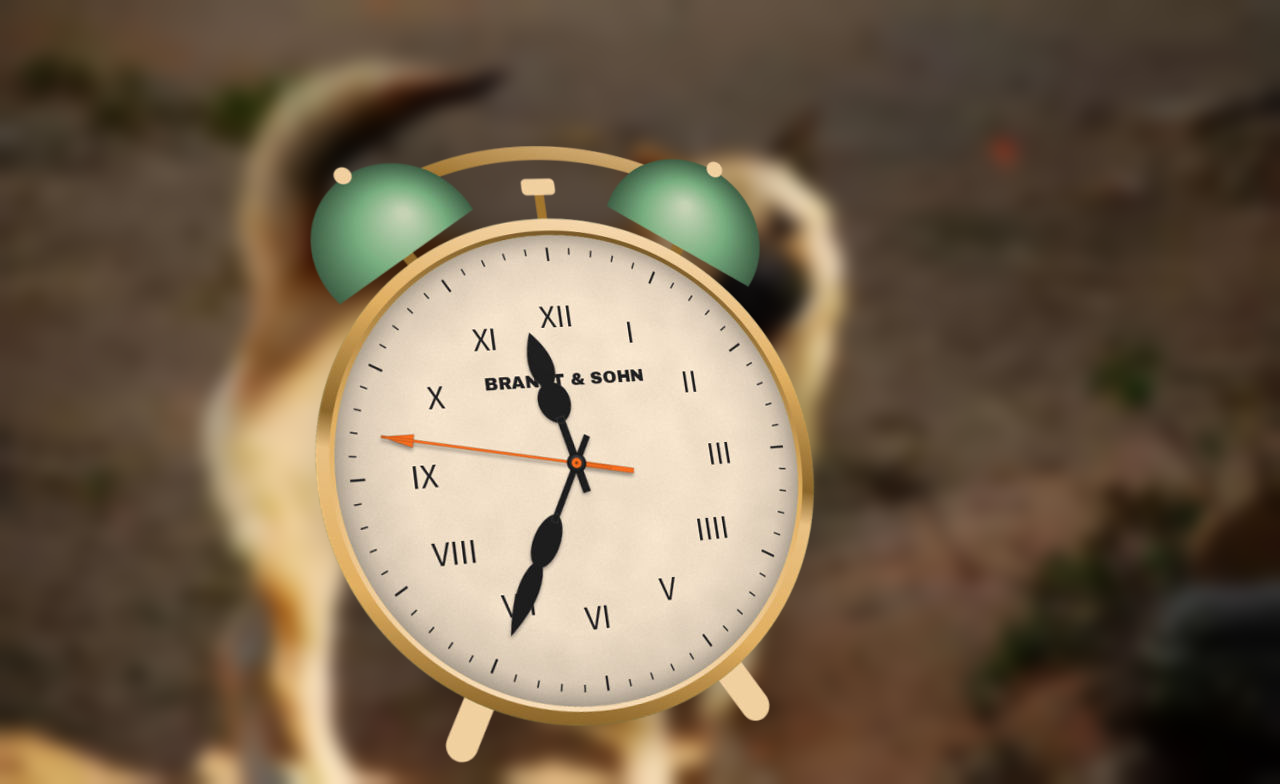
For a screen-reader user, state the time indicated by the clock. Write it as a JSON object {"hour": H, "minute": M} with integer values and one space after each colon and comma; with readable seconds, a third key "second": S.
{"hour": 11, "minute": 34, "second": 47}
